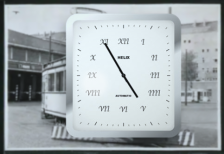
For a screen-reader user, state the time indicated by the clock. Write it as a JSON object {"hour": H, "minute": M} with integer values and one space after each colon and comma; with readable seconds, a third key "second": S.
{"hour": 4, "minute": 55}
